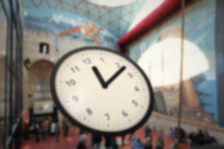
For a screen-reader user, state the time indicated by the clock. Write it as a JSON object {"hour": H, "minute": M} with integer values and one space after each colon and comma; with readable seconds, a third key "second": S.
{"hour": 12, "minute": 12}
